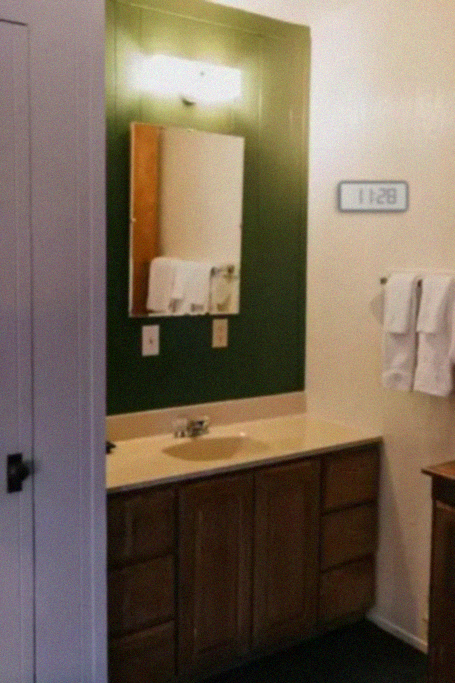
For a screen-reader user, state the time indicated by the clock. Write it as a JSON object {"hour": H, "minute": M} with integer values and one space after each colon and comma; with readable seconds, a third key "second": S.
{"hour": 11, "minute": 28}
